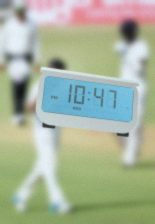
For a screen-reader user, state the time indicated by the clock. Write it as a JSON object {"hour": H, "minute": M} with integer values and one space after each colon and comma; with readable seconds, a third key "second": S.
{"hour": 10, "minute": 47}
